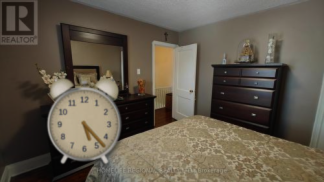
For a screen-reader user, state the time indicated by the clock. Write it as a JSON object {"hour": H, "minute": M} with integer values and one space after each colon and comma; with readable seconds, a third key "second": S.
{"hour": 5, "minute": 23}
